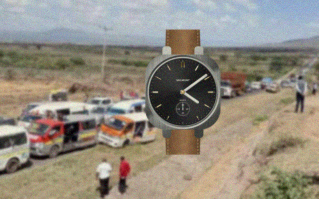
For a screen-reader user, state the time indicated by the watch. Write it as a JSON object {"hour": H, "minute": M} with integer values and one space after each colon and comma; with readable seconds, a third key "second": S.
{"hour": 4, "minute": 9}
